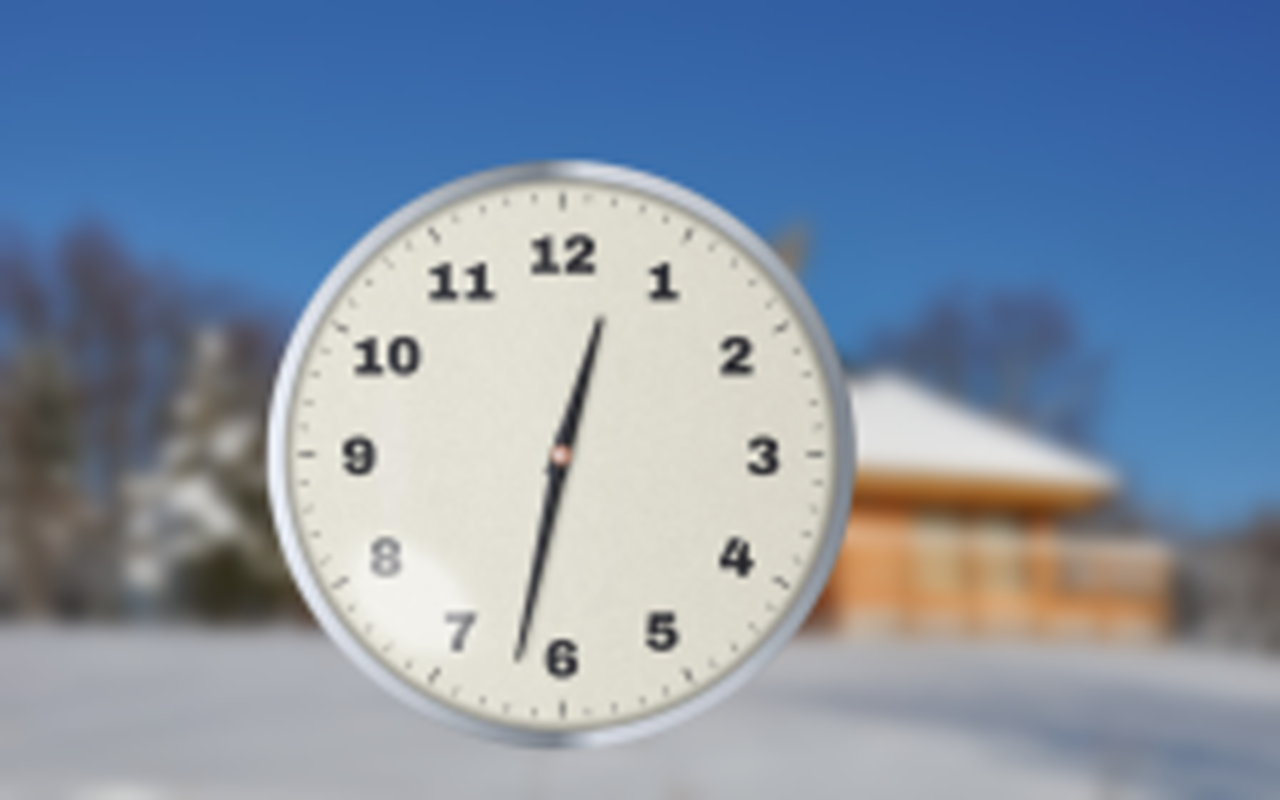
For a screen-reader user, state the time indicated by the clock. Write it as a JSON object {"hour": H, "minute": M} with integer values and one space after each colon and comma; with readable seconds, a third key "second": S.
{"hour": 12, "minute": 32}
